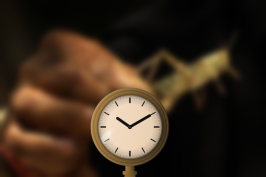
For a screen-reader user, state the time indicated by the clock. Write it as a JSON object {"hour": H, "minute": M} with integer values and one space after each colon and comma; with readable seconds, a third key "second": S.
{"hour": 10, "minute": 10}
